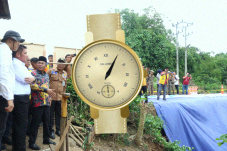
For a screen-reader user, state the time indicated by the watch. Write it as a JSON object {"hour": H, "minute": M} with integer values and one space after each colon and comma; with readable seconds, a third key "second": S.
{"hour": 1, "minute": 5}
